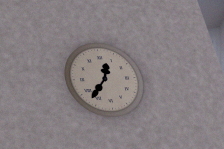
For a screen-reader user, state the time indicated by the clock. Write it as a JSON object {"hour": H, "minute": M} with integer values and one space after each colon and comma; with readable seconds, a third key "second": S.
{"hour": 12, "minute": 37}
